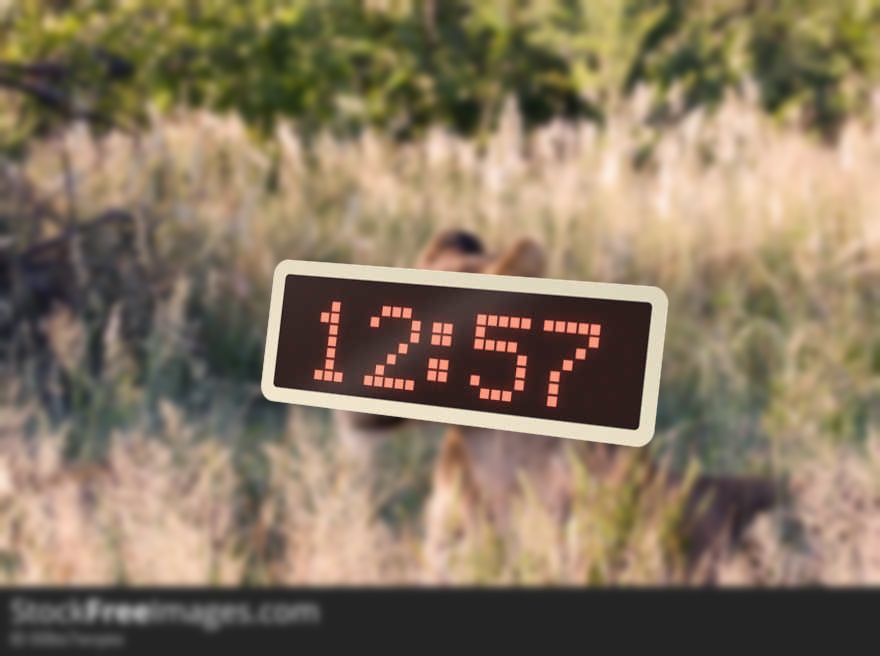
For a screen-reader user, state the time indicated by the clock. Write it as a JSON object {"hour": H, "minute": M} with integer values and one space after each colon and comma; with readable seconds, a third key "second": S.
{"hour": 12, "minute": 57}
